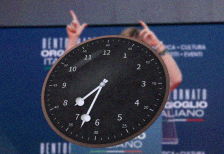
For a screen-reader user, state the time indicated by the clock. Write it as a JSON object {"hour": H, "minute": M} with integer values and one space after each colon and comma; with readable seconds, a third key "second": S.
{"hour": 7, "minute": 33}
